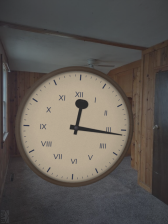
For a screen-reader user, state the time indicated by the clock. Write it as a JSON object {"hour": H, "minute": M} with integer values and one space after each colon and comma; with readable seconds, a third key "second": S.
{"hour": 12, "minute": 16}
